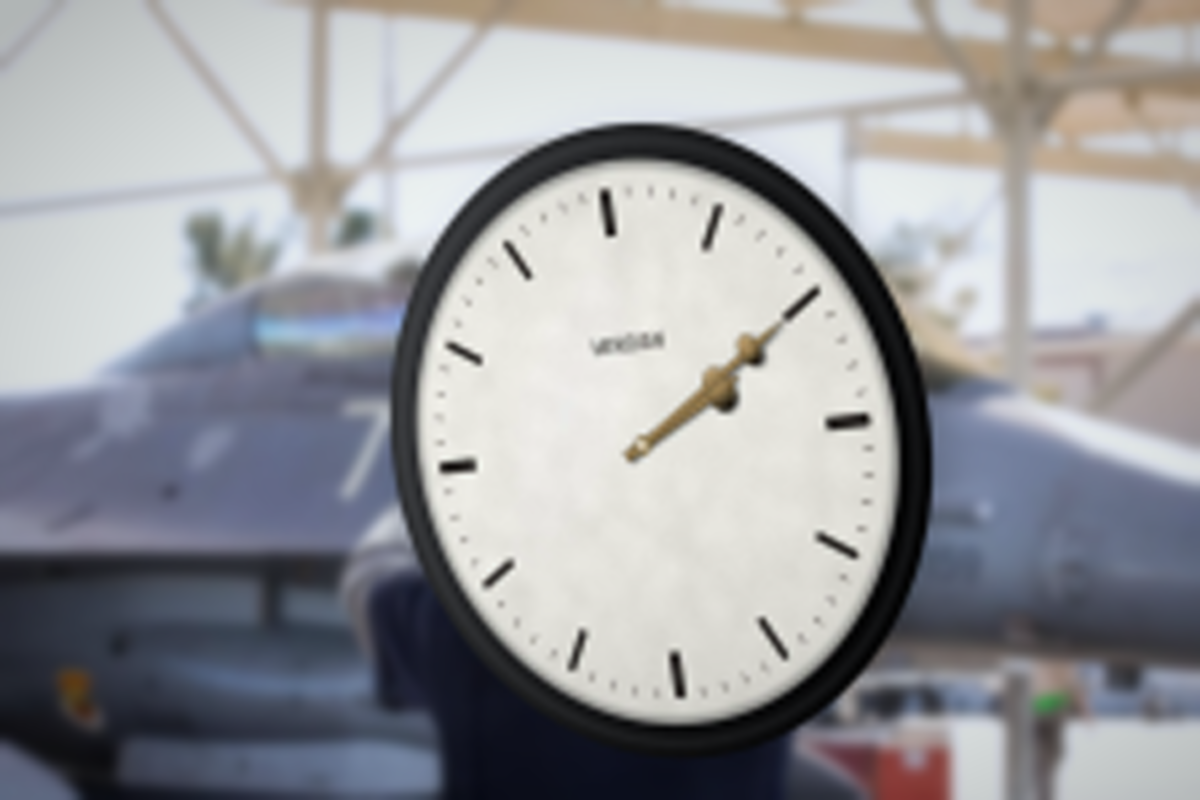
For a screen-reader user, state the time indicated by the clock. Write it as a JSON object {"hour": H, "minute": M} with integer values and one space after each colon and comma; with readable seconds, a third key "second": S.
{"hour": 2, "minute": 10}
